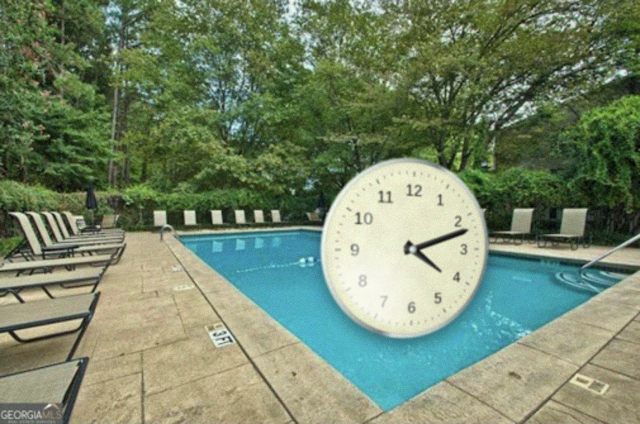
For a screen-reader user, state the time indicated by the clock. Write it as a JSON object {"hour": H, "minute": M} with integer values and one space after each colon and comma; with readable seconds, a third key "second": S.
{"hour": 4, "minute": 12}
